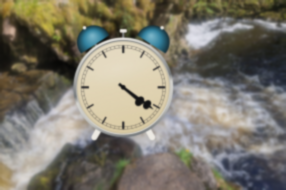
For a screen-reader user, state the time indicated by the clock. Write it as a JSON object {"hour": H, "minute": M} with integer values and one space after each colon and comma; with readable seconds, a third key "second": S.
{"hour": 4, "minute": 21}
